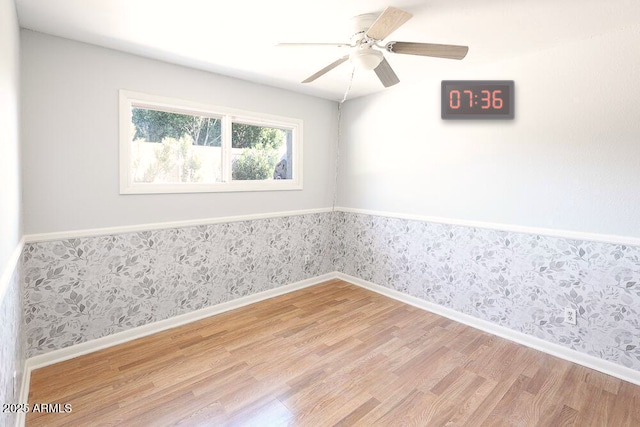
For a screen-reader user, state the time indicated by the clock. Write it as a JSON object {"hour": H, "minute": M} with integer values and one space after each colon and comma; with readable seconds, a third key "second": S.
{"hour": 7, "minute": 36}
